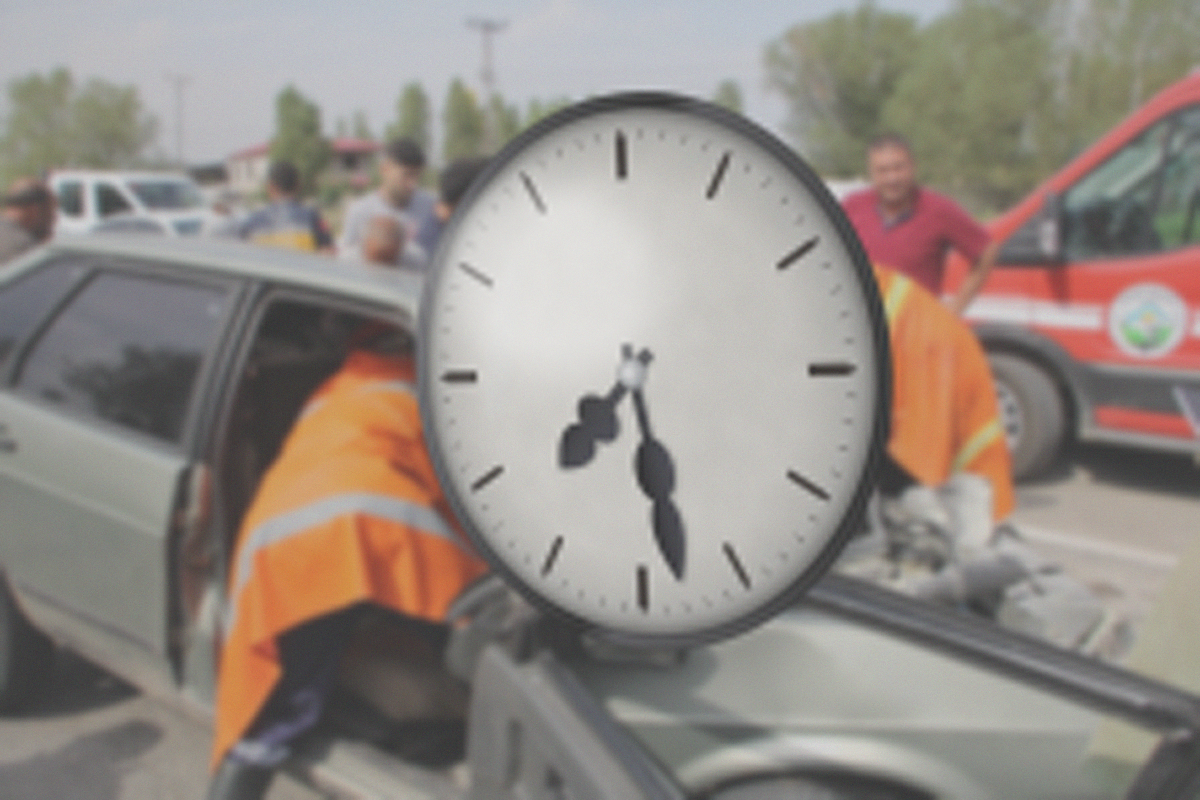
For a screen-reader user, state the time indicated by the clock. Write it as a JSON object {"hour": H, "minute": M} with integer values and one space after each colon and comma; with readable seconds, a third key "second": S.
{"hour": 7, "minute": 28}
